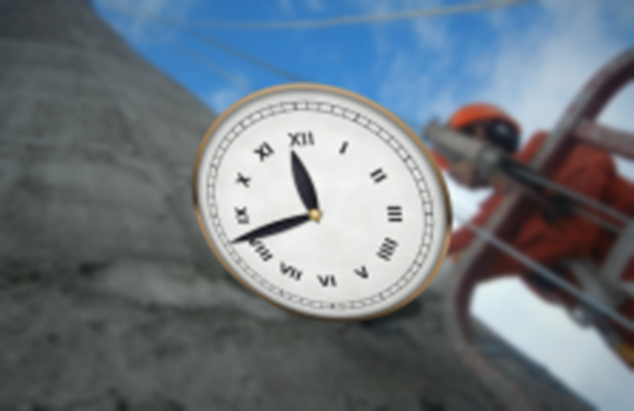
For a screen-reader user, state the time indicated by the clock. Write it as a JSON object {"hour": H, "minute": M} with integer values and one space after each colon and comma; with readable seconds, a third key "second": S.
{"hour": 11, "minute": 42}
